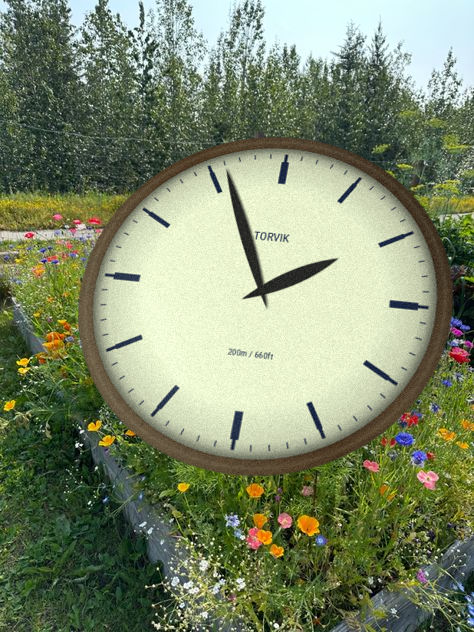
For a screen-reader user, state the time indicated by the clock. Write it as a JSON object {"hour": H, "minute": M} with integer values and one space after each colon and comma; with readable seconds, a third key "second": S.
{"hour": 1, "minute": 56}
